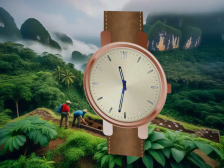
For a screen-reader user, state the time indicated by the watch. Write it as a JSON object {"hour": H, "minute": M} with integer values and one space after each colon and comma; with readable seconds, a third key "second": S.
{"hour": 11, "minute": 32}
